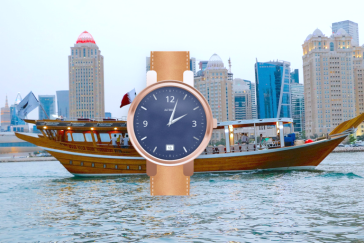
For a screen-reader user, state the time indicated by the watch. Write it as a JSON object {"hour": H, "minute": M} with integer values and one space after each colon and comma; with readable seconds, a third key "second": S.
{"hour": 2, "minute": 3}
